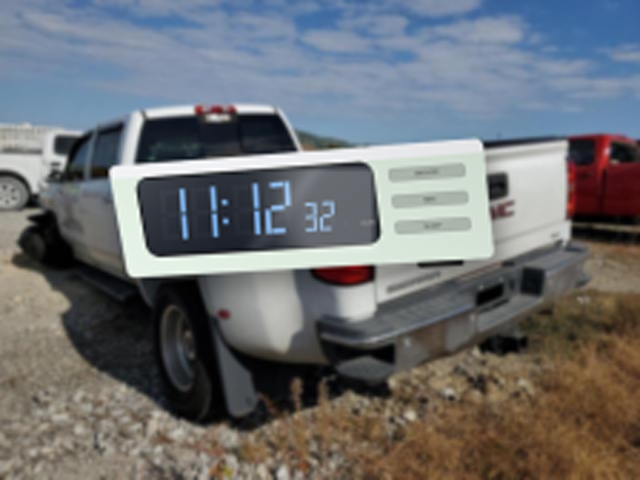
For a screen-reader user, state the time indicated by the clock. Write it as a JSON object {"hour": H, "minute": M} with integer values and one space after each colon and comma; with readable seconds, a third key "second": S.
{"hour": 11, "minute": 12, "second": 32}
